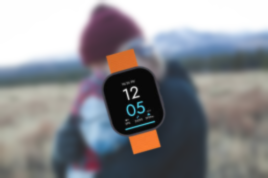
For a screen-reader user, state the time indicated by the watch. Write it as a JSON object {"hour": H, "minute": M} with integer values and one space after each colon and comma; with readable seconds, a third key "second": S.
{"hour": 12, "minute": 5}
